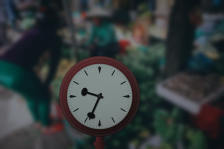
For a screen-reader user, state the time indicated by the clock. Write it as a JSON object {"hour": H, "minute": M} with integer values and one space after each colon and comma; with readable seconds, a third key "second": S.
{"hour": 9, "minute": 34}
